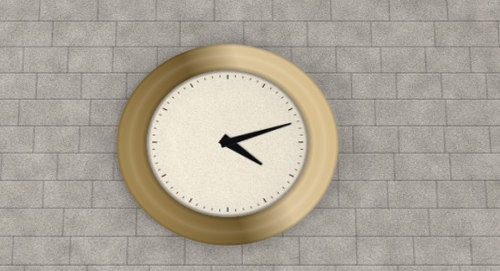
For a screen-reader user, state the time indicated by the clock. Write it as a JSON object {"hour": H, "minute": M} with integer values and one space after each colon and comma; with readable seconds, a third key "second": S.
{"hour": 4, "minute": 12}
